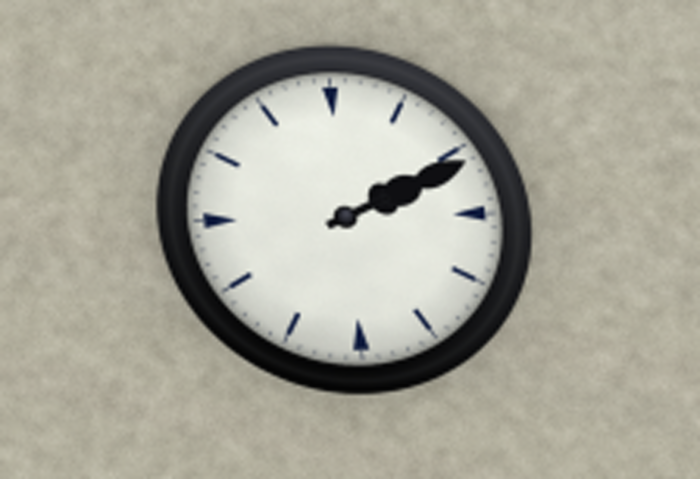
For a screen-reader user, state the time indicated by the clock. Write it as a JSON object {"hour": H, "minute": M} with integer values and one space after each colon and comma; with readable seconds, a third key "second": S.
{"hour": 2, "minute": 11}
